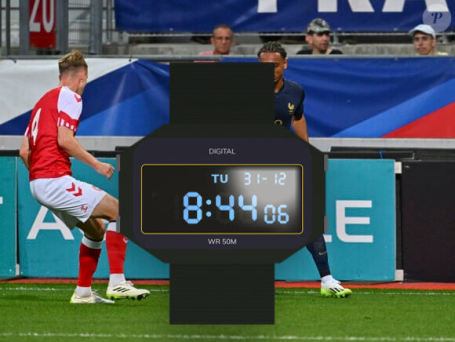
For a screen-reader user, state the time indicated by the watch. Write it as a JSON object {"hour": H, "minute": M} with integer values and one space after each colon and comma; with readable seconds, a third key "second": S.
{"hour": 8, "minute": 44, "second": 6}
